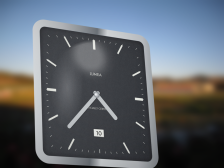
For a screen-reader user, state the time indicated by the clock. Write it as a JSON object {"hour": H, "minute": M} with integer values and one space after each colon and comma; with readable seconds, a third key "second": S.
{"hour": 4, "minute": 37}
